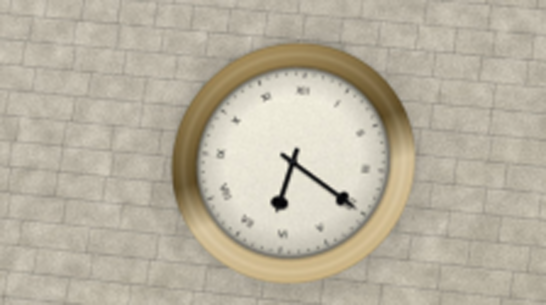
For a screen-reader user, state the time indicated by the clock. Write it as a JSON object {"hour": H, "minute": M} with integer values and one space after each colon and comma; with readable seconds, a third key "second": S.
{"hour": 6, "minute": 20}
